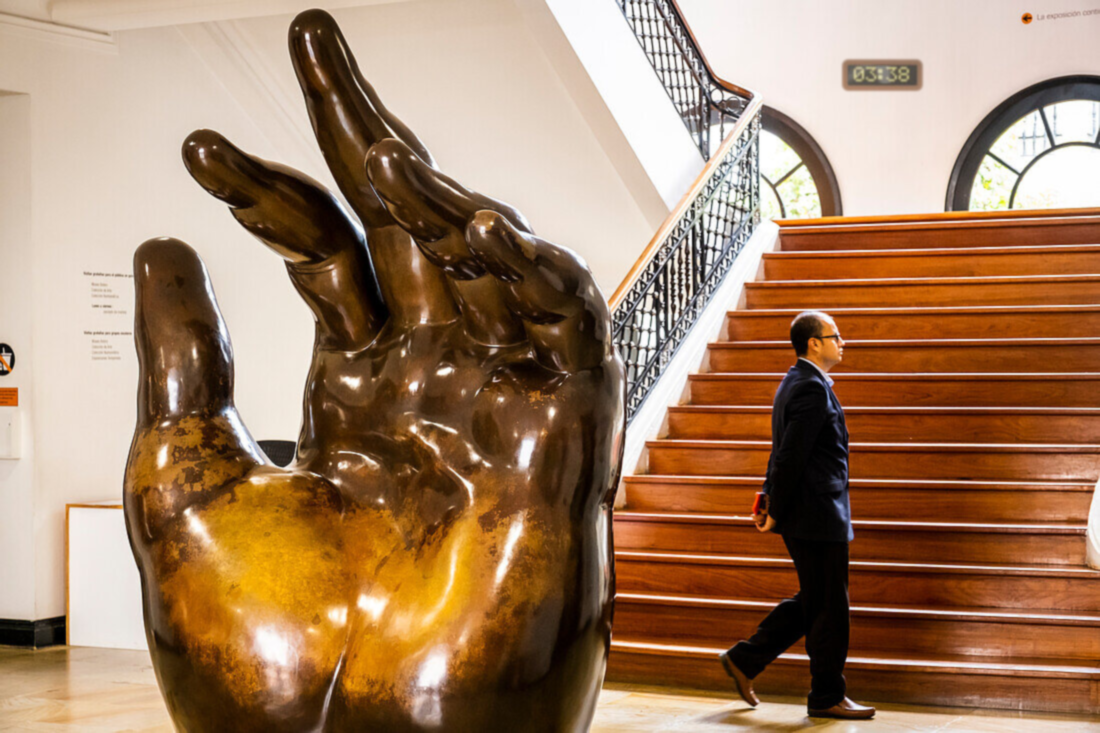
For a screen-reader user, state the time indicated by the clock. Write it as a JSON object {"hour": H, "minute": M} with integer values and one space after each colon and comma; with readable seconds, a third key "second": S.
{"hour": 3, "minute": 38}
